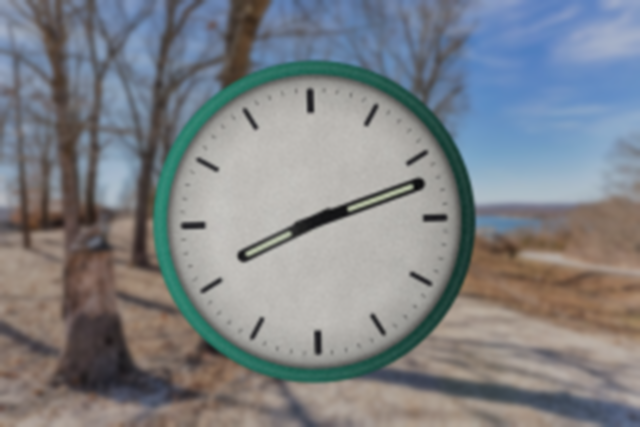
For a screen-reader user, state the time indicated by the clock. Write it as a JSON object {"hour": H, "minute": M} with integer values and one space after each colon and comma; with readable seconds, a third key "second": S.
{"hour": 8, "minute": 12}
